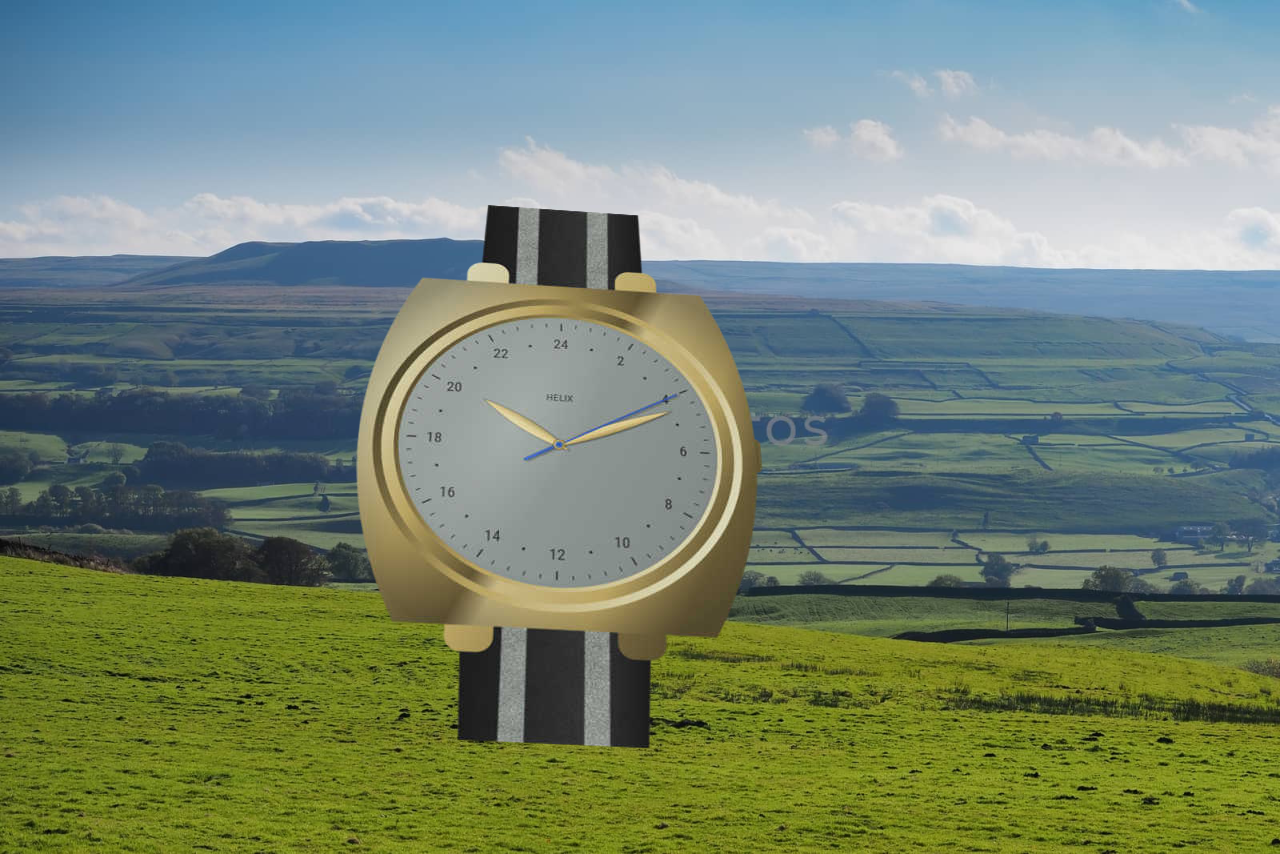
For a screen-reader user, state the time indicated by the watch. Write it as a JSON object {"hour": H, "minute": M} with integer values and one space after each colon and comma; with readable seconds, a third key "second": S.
{"hour": 20, "minute": 11, "second": 10}
